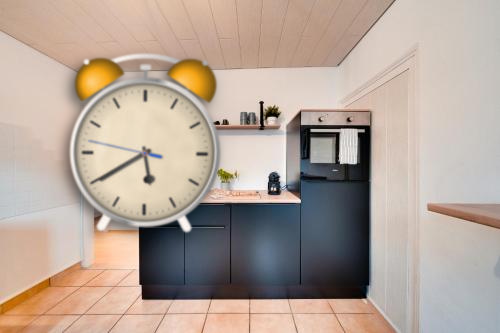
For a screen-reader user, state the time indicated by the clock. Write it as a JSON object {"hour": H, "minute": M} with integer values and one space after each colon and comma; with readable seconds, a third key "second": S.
{"hour": 5, "minute": 39, "second": 47}
